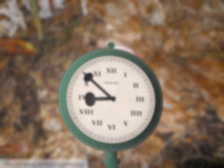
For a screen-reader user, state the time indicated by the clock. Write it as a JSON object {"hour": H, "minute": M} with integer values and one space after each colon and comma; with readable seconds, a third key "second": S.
{"hour": 8, "minute": 52}
